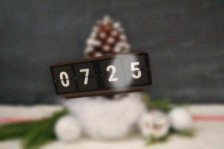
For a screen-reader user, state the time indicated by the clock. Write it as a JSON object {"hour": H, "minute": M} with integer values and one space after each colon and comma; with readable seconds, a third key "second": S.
{"hour": 7, "minute": 25}
